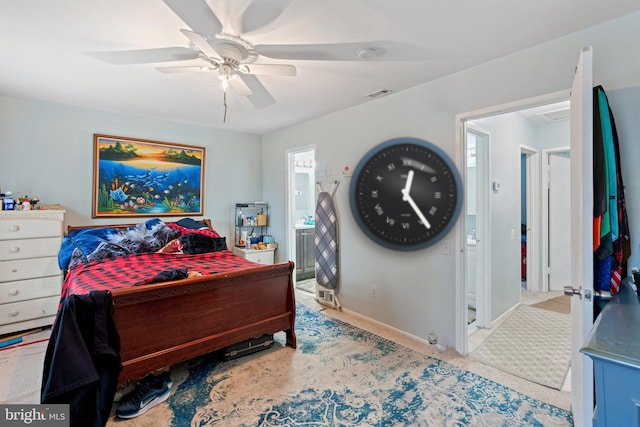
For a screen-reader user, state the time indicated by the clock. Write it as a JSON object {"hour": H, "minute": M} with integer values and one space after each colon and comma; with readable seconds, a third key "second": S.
{"hour": 12, "minute": 24}
